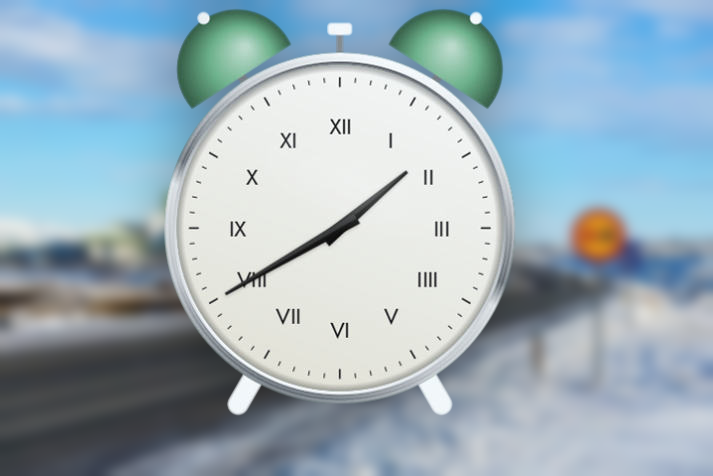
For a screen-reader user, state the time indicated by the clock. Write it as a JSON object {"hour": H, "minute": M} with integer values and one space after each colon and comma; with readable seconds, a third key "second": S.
{"hour": 1, "minute": 40}
